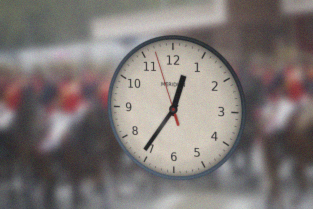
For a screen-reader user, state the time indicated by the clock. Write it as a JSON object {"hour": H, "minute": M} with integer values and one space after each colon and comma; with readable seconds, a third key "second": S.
{"hour": 12, "minute": 35, "second": 57}
